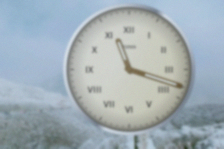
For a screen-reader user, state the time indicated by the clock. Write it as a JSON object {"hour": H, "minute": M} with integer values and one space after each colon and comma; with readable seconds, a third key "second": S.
{"hour": 11, "minute": 18}
